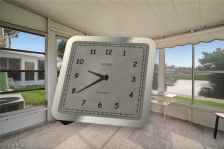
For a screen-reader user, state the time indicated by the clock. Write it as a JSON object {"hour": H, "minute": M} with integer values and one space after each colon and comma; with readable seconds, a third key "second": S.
{"hour": 9, "minute": 39}
